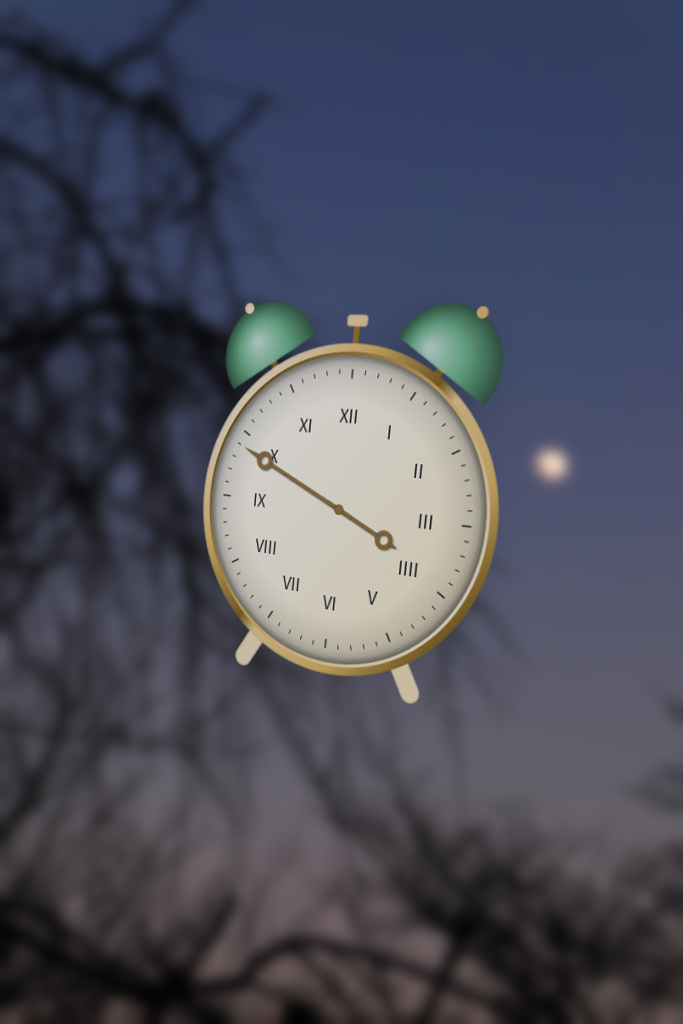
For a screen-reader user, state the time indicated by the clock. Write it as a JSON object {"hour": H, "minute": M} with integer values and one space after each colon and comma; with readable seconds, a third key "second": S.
{"hour": 3, "minute": 49}
